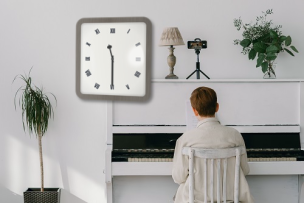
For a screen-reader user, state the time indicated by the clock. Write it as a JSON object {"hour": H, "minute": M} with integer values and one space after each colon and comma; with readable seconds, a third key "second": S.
{"hour": 11, "minute": 30}
